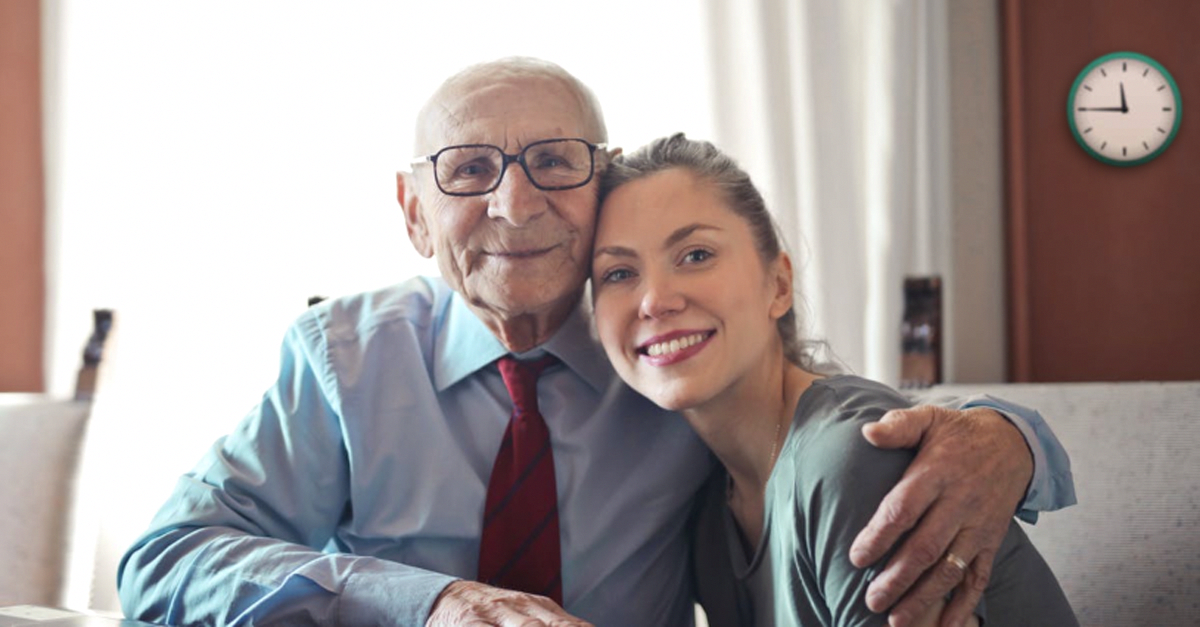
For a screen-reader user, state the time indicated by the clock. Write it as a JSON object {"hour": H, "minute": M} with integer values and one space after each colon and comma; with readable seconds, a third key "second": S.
{"hour": 11, "minute": 45}
